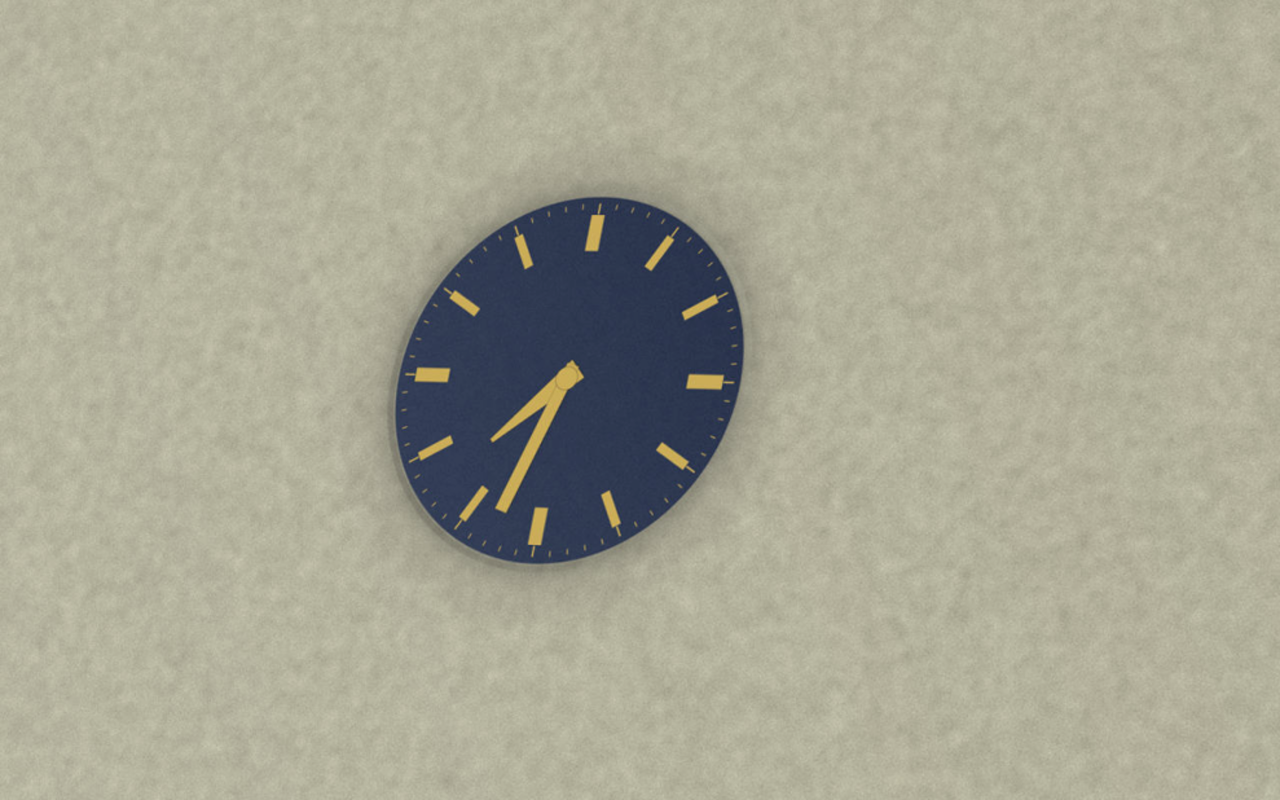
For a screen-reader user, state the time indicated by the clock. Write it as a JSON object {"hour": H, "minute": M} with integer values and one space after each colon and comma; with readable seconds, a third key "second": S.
{"hour": 7, "minute": 33}
